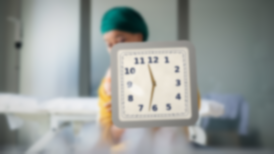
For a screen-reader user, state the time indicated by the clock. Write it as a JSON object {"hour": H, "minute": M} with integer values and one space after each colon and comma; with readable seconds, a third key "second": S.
{"hour": 11, "minute": 32}
